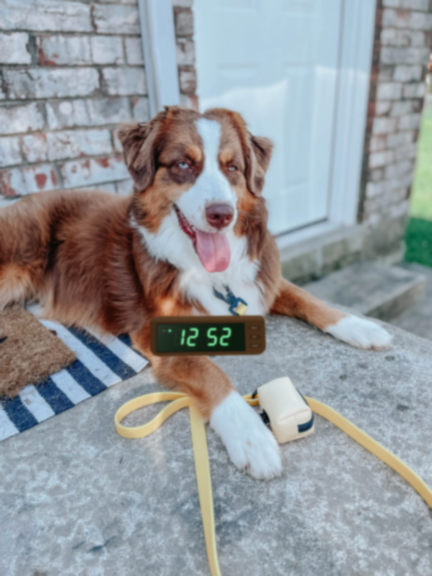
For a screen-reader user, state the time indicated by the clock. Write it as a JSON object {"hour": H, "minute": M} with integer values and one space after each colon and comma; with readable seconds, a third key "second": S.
{"hour": 12, "minute": 52}
